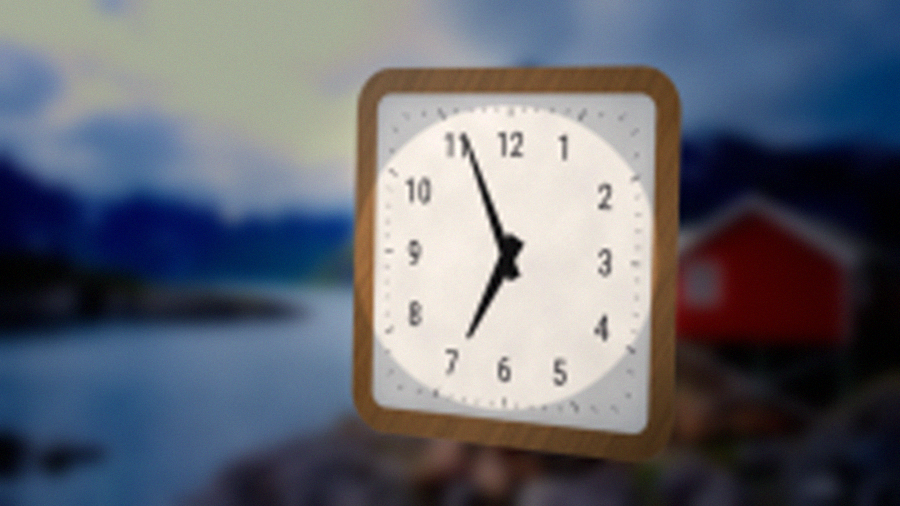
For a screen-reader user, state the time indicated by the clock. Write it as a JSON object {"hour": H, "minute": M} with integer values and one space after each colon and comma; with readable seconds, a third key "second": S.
{"hour": 6, "minute": 56}
